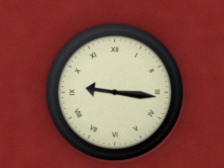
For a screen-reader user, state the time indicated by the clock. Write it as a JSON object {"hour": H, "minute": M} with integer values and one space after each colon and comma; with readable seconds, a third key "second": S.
{"hour": 9, "minute": 16}
